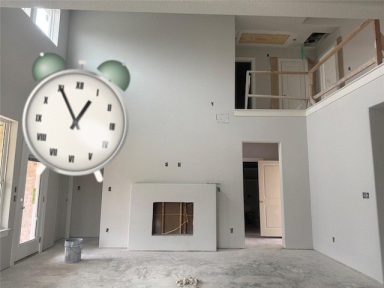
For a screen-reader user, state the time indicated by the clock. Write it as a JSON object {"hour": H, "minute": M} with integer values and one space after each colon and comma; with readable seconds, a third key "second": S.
{"hour": 12, "minute": 55}
